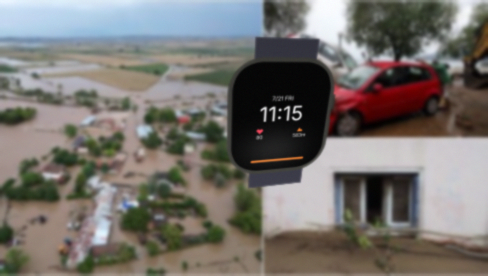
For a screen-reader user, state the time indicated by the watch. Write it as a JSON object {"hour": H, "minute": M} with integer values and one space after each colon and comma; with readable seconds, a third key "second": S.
{"hour": 11, "minute": 15}
